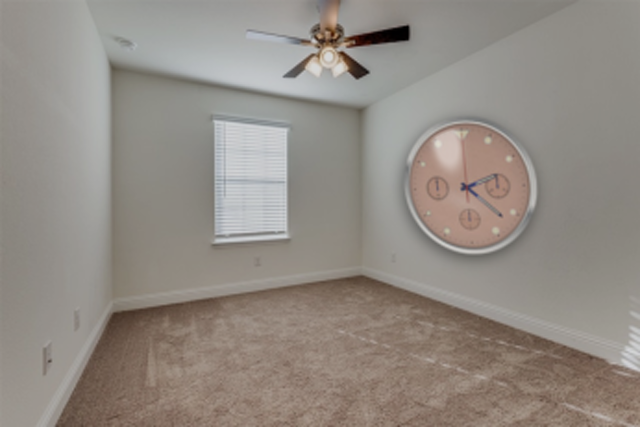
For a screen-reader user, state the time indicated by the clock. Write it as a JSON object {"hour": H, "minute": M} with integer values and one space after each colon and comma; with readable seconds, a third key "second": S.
{"hour": 2, "minute": 22}
